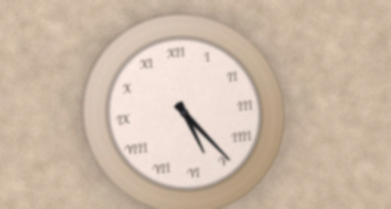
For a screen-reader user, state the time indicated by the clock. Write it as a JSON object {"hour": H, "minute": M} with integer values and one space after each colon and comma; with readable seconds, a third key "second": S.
{"hour": 5, "minute": 24}
